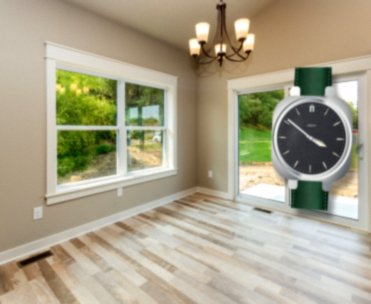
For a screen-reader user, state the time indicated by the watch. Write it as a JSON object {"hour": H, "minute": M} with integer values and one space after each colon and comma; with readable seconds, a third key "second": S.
{"hour": 3, "minute": 51}
